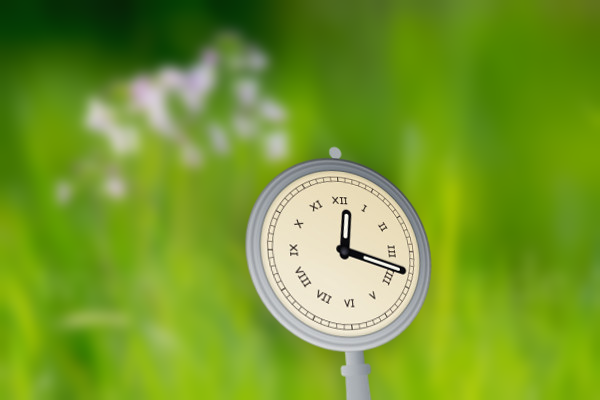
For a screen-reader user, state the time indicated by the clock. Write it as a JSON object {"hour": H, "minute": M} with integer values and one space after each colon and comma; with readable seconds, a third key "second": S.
{"hour": 12, "minute": 18}
